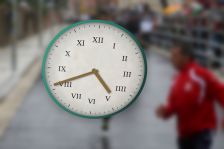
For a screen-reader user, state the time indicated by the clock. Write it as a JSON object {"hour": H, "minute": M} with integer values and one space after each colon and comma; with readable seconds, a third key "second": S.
{"hour": 4, "minute": 41}
